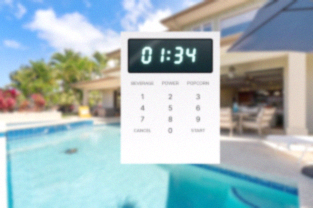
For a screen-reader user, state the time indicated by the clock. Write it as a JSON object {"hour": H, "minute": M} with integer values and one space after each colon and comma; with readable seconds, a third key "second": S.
{"hour": 1, "minute": 34}
